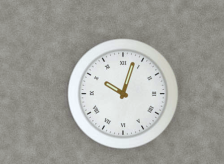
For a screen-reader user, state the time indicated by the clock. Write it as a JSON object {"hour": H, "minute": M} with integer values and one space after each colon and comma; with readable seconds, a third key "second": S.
{"hour": 10, "minute": 3}
